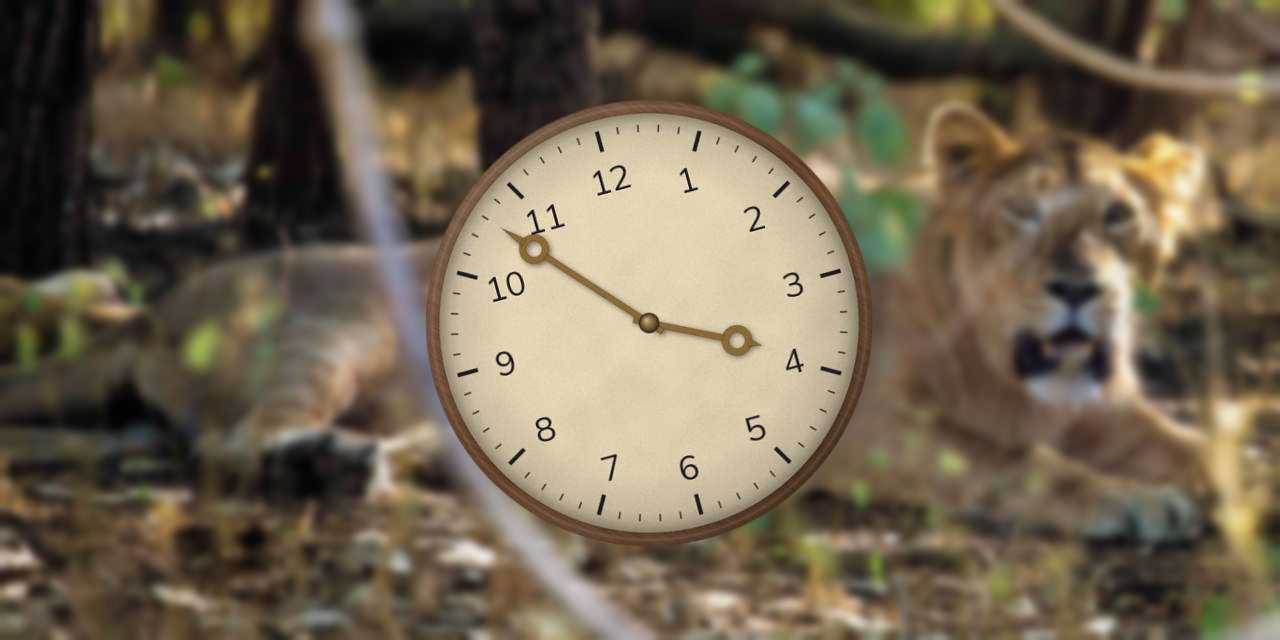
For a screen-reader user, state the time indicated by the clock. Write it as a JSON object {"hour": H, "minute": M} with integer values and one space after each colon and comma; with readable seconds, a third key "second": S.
{"hour": 3, "minute": 53}
